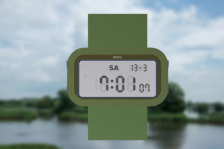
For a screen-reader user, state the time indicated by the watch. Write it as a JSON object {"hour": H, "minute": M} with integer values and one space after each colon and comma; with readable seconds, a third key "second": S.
{"hour": 7, "minute": 1, "second": 7}
